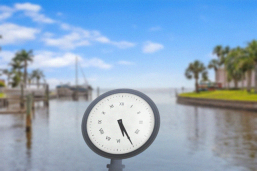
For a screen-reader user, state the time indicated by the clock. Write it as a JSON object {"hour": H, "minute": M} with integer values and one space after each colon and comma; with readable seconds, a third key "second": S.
{"hour": 5, "minute": 25}
